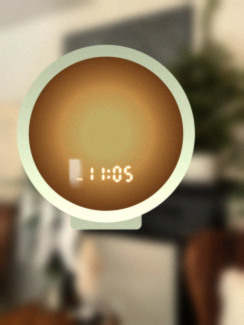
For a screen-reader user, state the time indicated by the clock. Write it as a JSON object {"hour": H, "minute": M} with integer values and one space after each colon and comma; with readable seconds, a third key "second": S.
{"hour": 11, "minute": 5}
